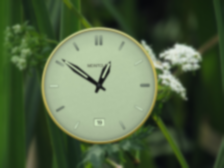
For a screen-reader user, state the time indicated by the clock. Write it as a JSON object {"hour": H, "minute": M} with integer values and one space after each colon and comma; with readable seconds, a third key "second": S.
{"hour": 12, "minute": 51}
